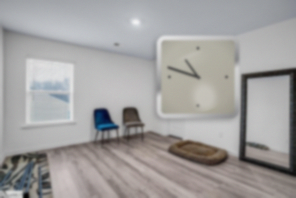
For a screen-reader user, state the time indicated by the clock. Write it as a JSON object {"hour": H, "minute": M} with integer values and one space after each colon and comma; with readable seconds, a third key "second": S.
{"hour": 10, "minute": 48}
